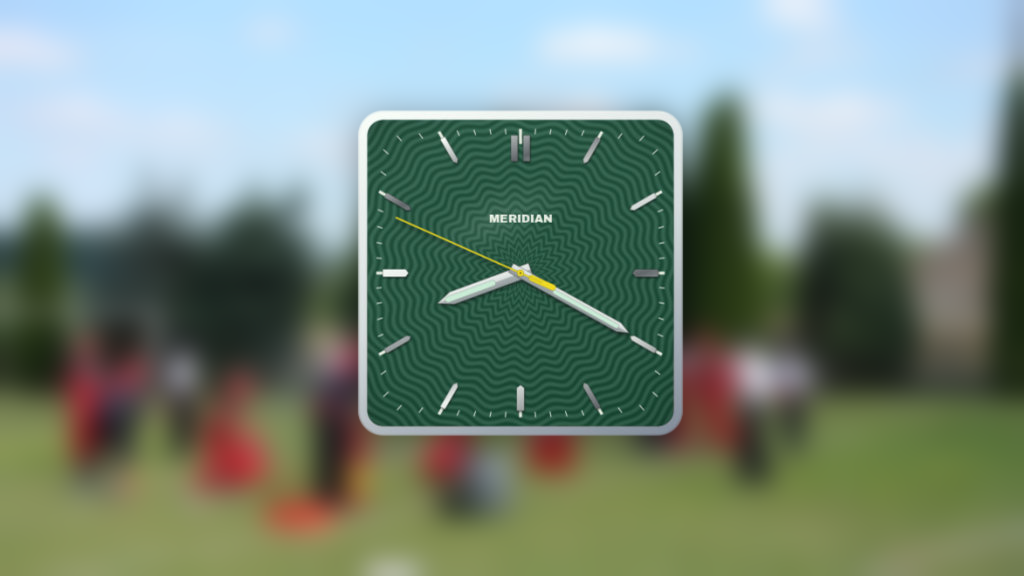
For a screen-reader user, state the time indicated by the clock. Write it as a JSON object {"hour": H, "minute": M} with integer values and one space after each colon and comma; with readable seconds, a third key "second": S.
{"hour": 8, "minute": 19, "second": 49}
